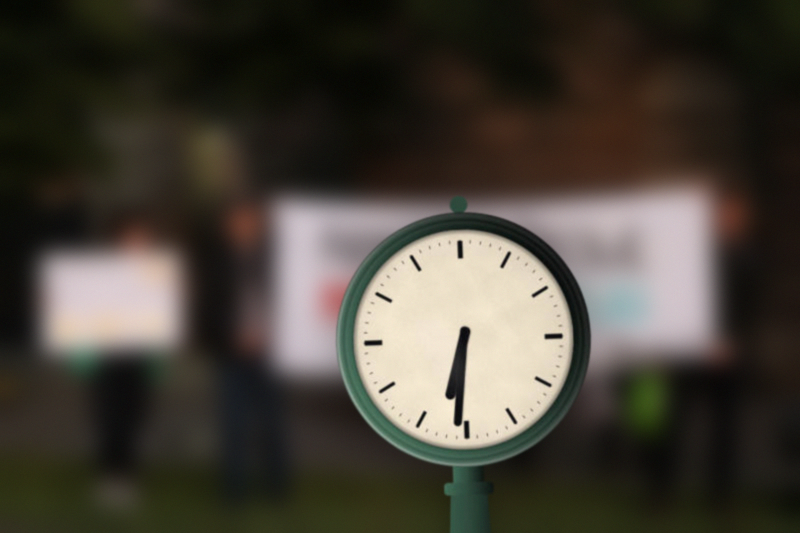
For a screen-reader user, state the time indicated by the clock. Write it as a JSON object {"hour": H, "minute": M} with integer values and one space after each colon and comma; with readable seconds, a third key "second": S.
{"hour": 6, "minute": 31}
